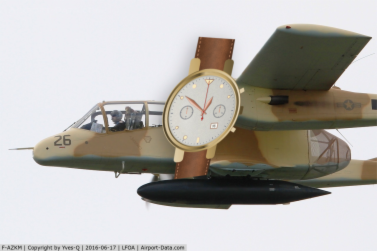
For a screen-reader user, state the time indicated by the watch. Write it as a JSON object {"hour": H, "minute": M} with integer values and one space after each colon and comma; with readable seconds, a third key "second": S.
{"hour": 12, "minute": 51}
